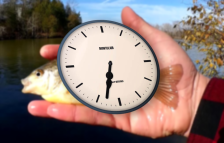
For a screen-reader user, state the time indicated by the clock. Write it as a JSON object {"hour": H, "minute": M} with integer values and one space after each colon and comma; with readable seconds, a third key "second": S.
{"hour": 6, "minute": 33}
